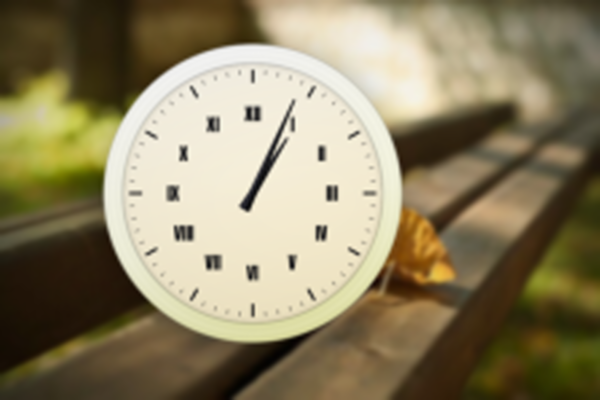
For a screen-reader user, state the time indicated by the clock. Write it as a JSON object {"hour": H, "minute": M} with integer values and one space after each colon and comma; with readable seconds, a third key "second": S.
{"hour": 1, "minute": 4}
